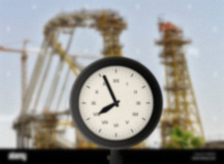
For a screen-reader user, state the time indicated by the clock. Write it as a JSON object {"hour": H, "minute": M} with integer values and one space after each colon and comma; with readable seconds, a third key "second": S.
{"hour": 7, "minute": 56}
